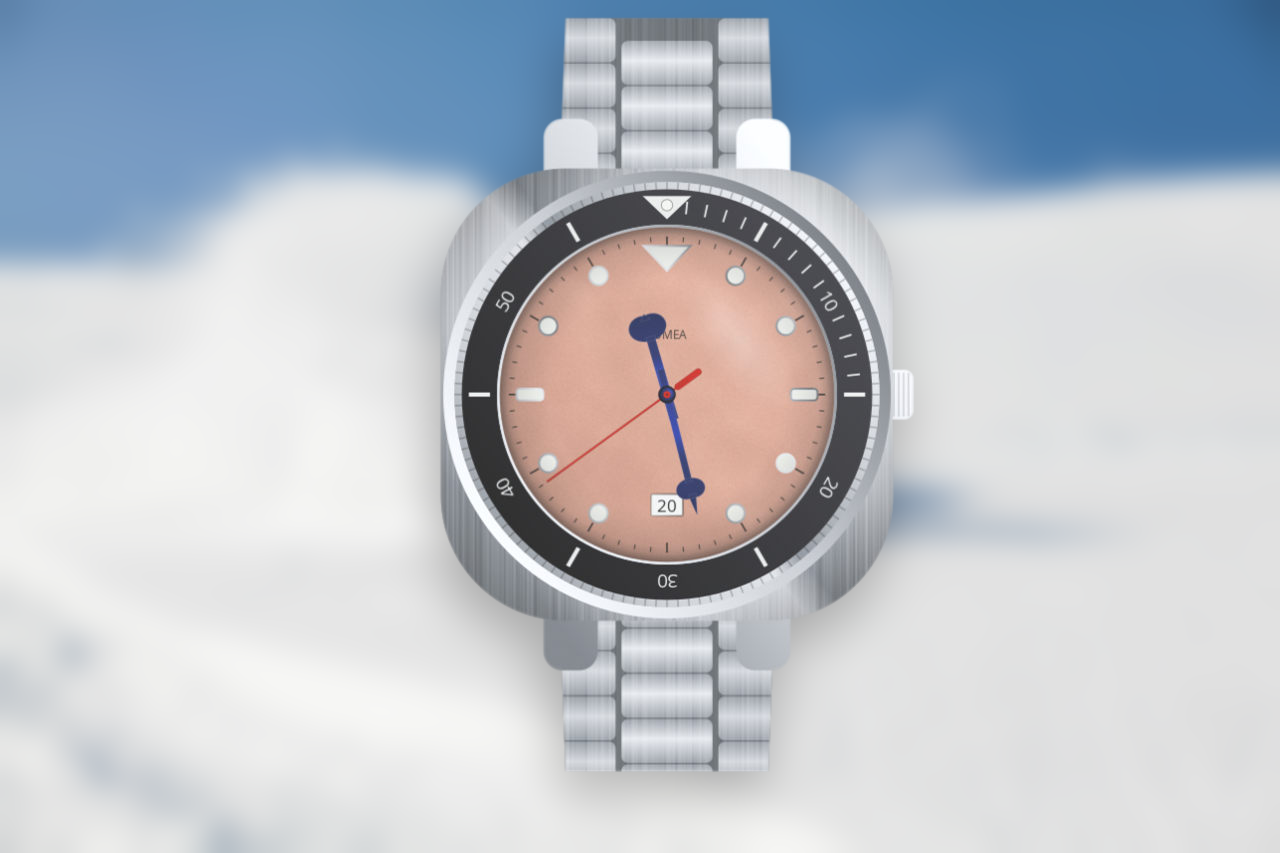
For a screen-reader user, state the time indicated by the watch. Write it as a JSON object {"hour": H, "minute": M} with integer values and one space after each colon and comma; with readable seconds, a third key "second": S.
{"hour": 11, "minute": 27, "second": 39}
